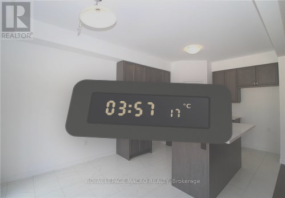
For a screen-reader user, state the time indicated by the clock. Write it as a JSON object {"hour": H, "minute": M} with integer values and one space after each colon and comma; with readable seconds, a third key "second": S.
{"hour": 3, "minute": 57}
